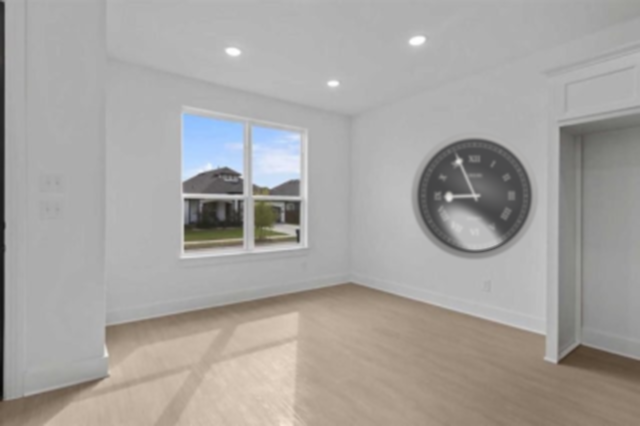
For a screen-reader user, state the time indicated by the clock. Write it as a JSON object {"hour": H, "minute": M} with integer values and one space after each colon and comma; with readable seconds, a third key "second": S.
{"hour": 8, "minute": 56}
